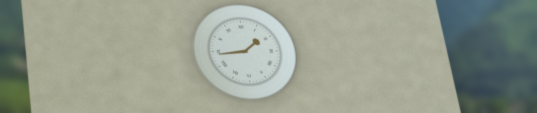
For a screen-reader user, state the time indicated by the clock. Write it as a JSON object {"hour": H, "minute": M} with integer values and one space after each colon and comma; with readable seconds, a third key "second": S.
{"hour": 1, "minute": 44}
